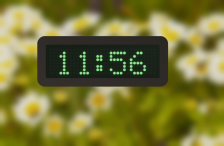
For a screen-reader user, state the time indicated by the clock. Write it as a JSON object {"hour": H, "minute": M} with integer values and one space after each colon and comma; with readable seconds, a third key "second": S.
{"hour": 11, "minute": 56}
